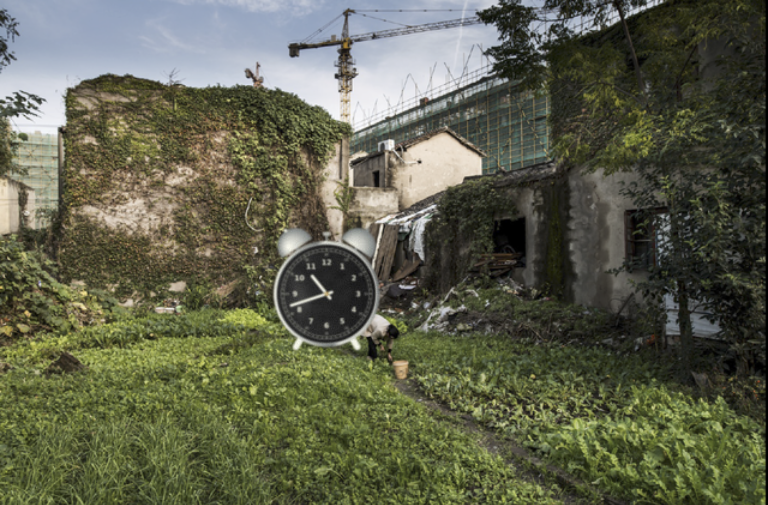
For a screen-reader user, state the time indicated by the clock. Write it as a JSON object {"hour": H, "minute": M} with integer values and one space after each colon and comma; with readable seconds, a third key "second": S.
{"hour": 10, "minute": 42}
